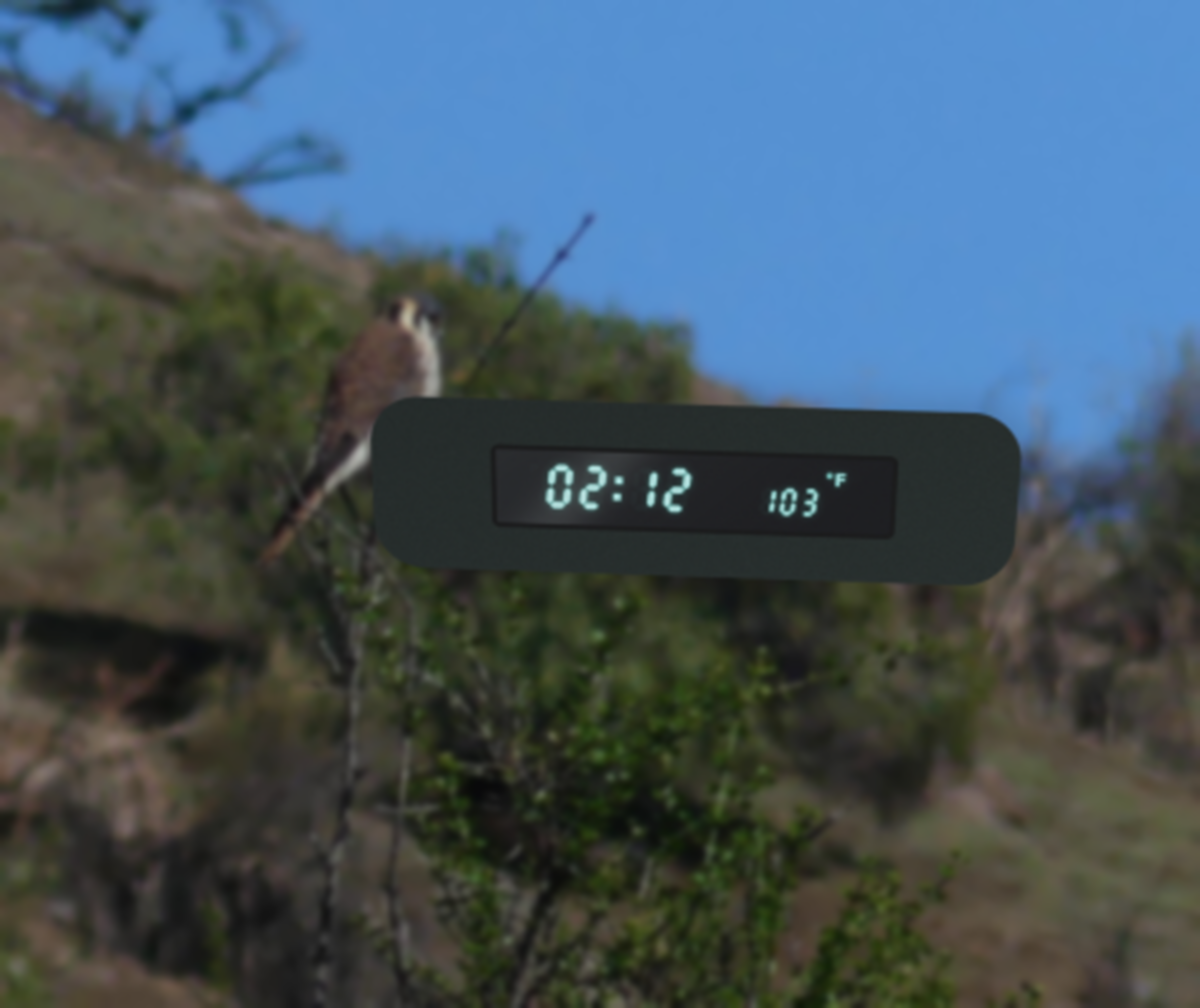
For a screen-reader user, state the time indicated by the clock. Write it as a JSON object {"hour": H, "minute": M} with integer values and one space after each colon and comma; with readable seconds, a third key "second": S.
{"hour": 2, "minute": 12}
